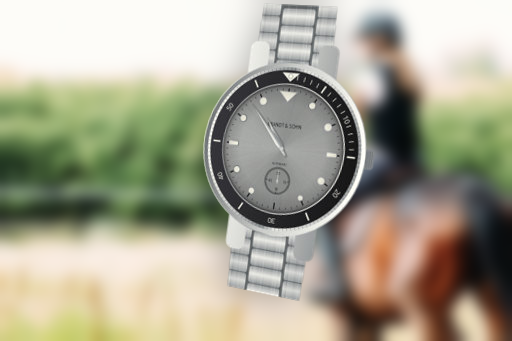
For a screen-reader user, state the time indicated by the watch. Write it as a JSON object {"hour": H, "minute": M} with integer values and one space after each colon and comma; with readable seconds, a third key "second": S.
{"hour": 10, "minute": 53}
